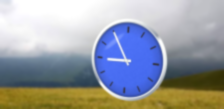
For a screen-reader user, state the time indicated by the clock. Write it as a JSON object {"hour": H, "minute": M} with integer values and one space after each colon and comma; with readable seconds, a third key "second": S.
{"hour": 8, "minute": 55}
